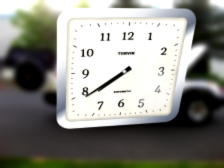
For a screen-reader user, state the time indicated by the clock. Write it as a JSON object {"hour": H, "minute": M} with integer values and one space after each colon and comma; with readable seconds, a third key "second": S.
{"hour": 7, "minute": 39}
